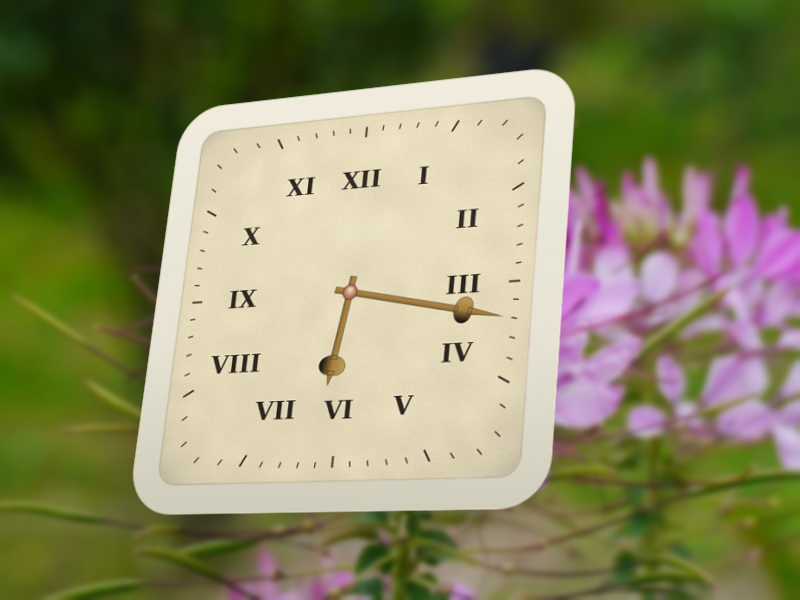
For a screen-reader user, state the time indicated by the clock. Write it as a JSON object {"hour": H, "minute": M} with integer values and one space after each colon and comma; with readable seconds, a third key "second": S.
{"hour": 6, "minute": 17}
